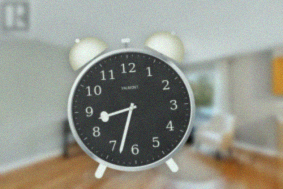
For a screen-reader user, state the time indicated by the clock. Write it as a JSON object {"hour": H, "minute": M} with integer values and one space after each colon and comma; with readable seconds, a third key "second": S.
{"hour": 8, "minute": 33}
